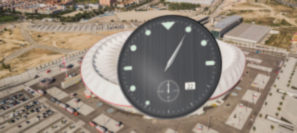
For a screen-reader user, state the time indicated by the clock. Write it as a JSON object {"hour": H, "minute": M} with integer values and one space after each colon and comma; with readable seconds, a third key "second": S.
{"hour": 1, "minute": 5}
